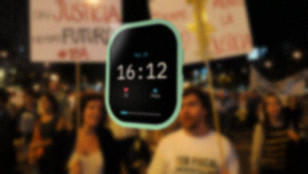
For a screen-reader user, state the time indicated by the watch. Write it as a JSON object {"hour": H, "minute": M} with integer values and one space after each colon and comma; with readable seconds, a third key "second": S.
{"hour": 16, "minute": 12}
